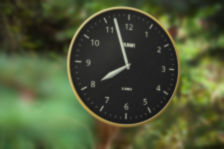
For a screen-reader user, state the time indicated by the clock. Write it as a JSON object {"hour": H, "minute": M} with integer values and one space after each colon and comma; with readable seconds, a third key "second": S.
{"hour": 7, "minute": 57}
